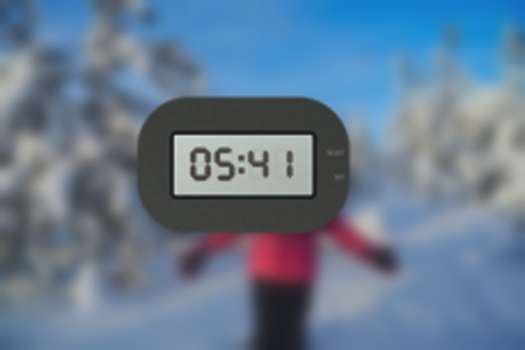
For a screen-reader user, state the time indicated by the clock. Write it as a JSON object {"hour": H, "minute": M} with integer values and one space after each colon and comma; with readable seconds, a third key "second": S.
{"hour": 5, "minute": 41}
